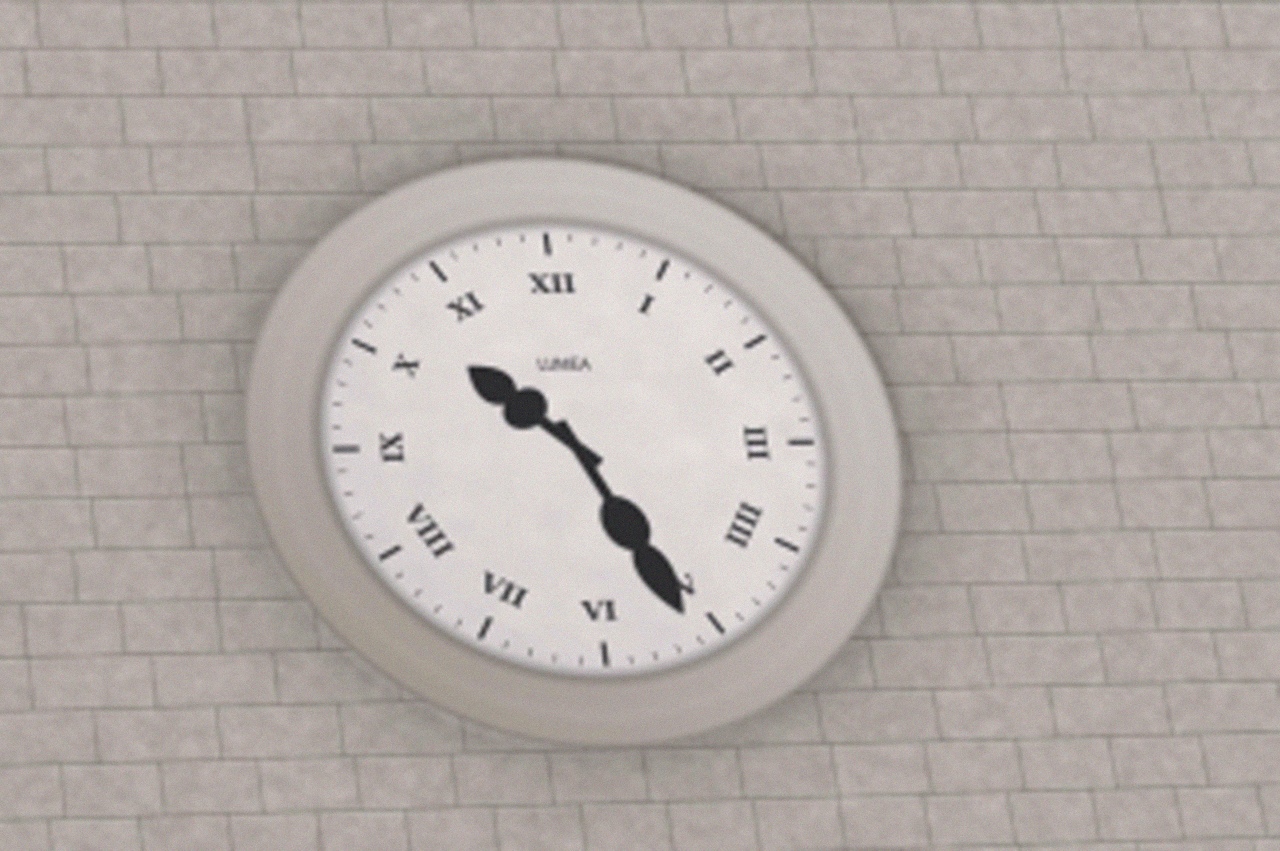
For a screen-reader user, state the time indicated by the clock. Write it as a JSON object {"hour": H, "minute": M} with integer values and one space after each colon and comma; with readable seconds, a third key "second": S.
{"hour": 10, "minute": 26}
